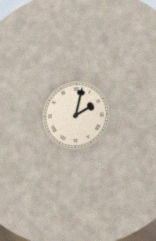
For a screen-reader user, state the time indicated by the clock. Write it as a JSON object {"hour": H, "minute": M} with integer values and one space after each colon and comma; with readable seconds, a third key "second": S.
{"hour": 2, "minute": 2}
